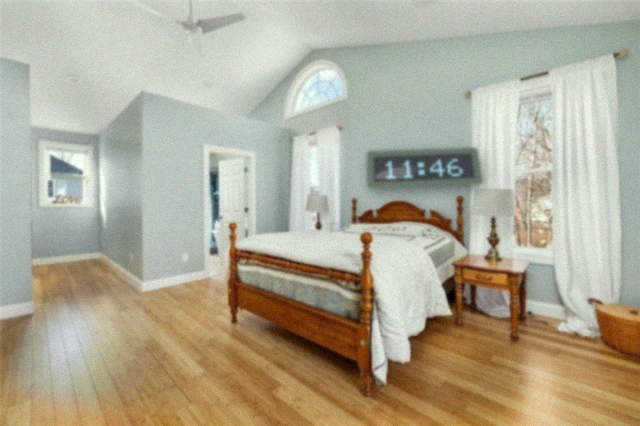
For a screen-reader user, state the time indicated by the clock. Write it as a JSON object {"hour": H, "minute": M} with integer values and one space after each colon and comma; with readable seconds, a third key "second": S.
{"hour": 11, "minute": 46}
